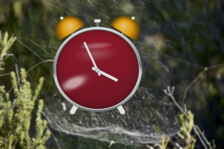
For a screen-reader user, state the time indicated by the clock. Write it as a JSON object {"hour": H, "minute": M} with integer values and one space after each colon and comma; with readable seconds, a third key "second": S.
{"hour": 3, "minute": 56}
